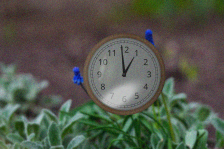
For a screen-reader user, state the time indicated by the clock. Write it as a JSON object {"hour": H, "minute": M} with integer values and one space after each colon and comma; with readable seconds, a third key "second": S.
{"hour": 12, "minute": 59}
